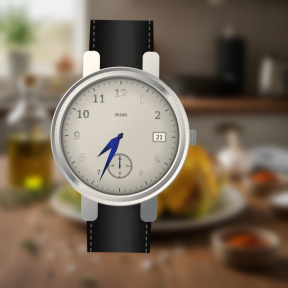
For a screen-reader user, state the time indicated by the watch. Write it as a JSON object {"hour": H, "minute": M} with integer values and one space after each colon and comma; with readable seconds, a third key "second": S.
{"hour": 7, "minute": 34}
